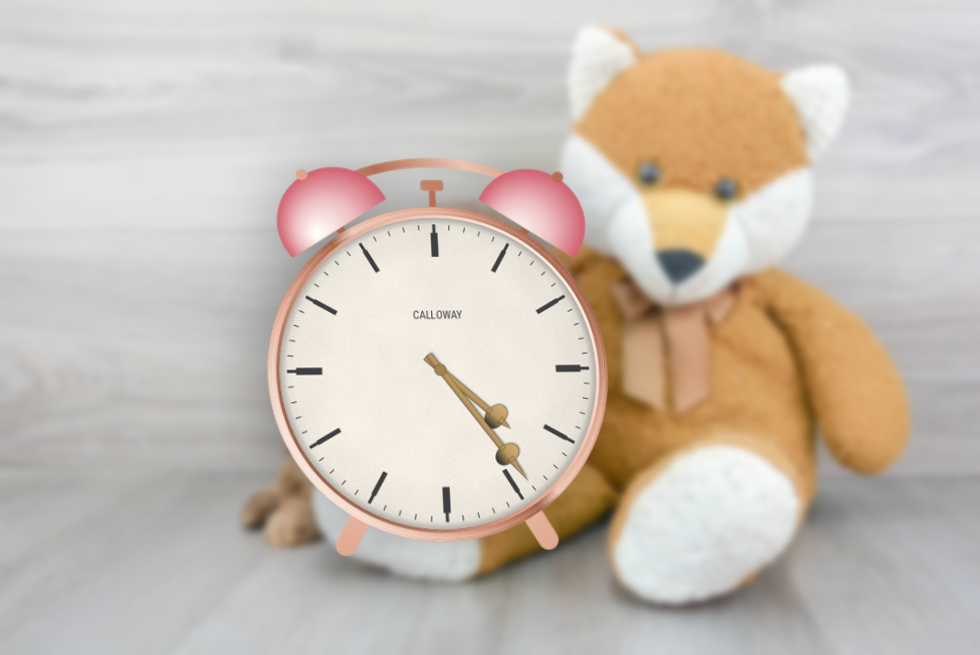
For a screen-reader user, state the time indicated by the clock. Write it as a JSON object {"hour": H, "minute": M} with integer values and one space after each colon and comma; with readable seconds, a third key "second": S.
{"hour": 4, "minute": 24}
